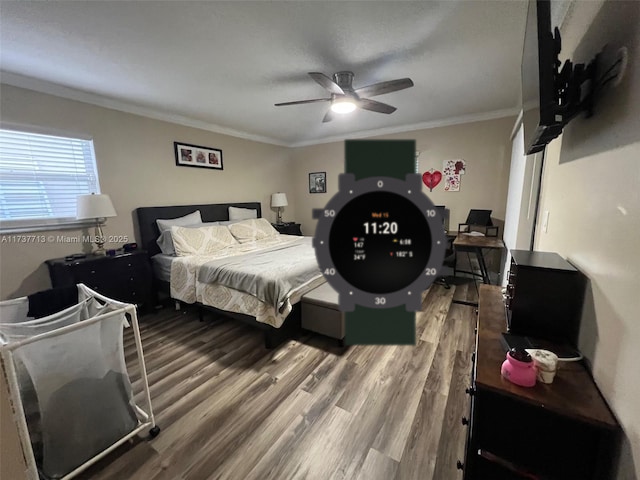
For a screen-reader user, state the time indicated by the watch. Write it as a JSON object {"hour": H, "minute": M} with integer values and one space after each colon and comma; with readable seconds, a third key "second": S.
{"hour": 11, "minute": 20}
